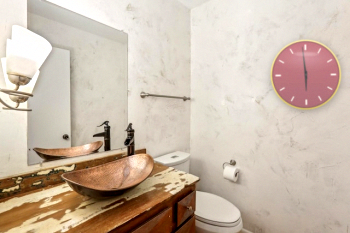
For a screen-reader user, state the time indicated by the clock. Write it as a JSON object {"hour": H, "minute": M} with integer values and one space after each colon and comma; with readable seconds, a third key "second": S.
{"hour": 5, "minute": 59}
